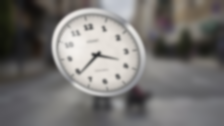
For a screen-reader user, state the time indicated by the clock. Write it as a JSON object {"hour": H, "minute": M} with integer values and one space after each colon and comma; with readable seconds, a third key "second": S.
{"hour": 3, "minute": 39}
